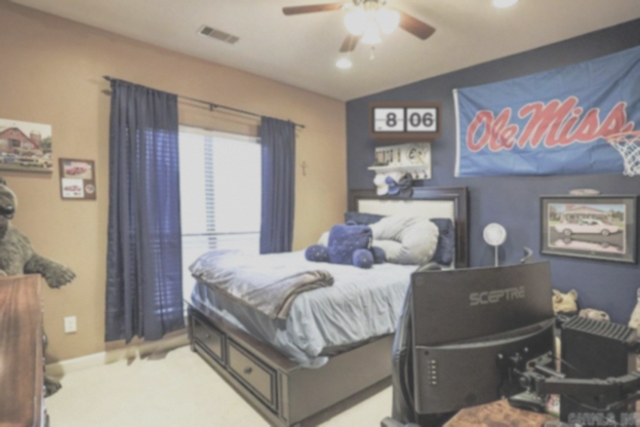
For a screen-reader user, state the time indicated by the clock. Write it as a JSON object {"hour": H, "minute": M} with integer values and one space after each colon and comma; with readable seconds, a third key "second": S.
{"hour": 8, "minute": 6}
